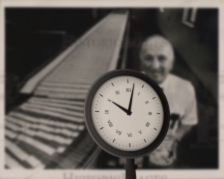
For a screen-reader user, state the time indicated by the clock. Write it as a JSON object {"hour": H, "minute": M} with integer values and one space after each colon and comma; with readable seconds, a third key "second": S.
{"hour": 10, "minute": 2}
